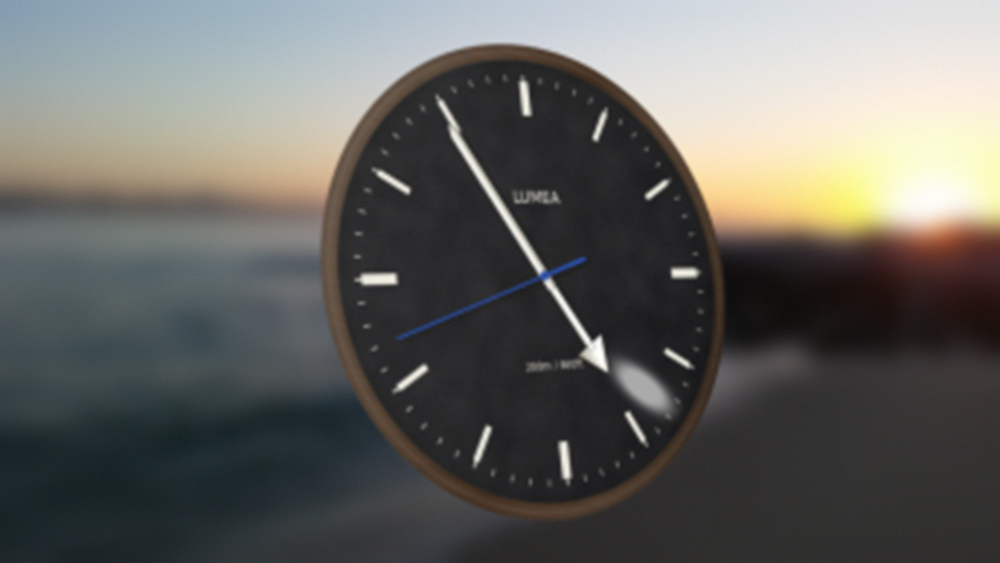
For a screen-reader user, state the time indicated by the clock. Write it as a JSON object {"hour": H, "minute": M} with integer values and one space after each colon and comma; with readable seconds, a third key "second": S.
{"hour": 4, "minute": 54, "second": 42}
